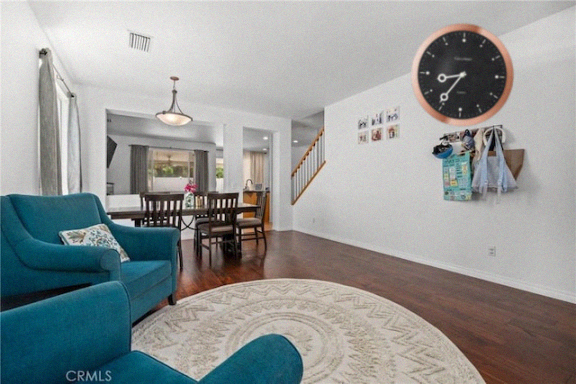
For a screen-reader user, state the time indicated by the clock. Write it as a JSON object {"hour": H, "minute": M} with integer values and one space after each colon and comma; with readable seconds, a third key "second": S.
{"hour": 8, "minute": 36}
